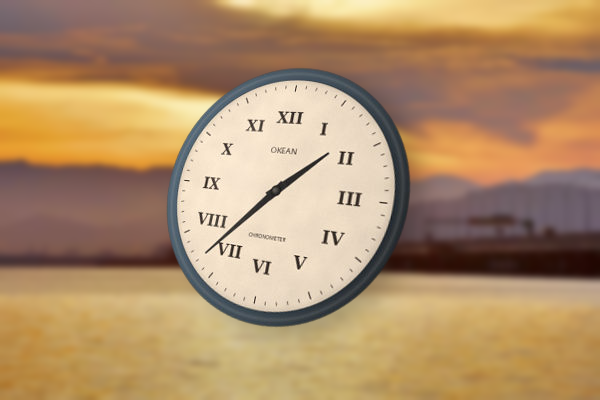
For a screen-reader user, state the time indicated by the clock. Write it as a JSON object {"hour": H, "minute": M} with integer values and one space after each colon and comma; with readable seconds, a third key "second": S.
{"hour": 1, "minute": 37}
